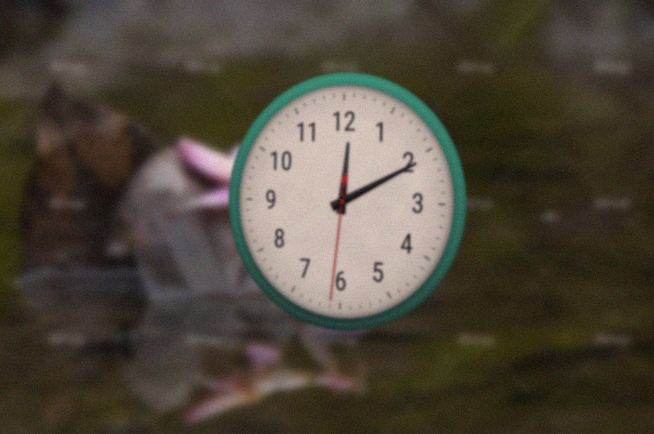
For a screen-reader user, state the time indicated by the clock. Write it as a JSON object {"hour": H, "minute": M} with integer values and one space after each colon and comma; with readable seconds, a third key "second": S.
{"hour": 12, "minute": 10, "second": 31}
